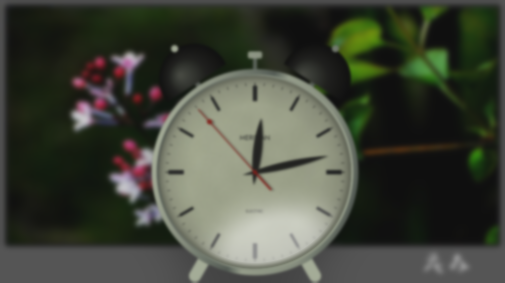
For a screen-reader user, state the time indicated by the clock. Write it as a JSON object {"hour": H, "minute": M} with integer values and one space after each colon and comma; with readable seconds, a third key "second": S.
{"hour": 12, "minute": 12, "second": 53}
